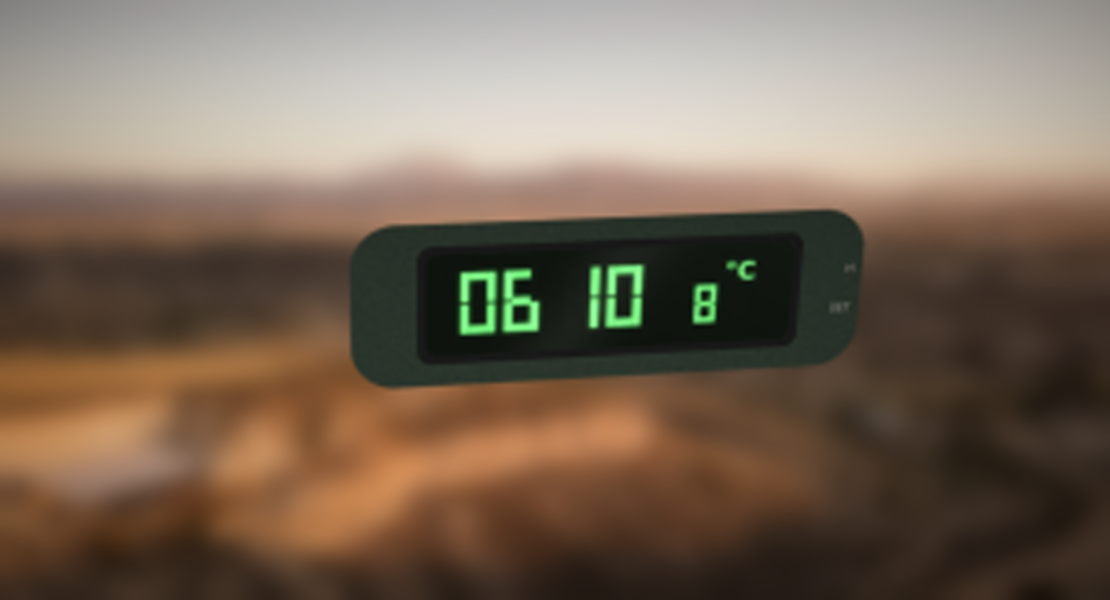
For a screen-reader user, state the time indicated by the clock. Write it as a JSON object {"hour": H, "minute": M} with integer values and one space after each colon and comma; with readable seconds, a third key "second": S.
{"hour": 6, "minute": 10}
